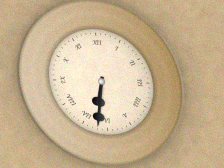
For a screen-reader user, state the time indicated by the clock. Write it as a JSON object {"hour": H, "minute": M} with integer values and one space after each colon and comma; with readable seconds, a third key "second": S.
{"hour": 6, "minute": 32}
